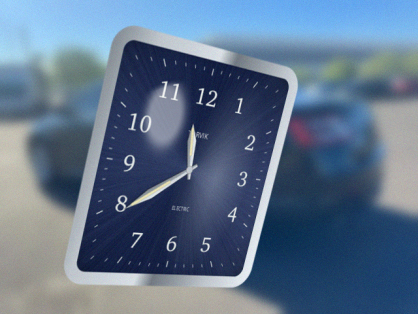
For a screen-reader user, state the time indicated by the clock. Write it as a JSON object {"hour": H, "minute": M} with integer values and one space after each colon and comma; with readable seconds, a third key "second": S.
{"hour": 11, "minute": 39}
